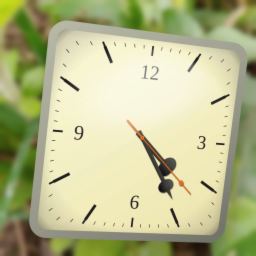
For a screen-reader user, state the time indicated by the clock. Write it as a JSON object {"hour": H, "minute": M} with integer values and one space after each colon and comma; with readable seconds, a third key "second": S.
{"hour": 4, "minute": 24, "second": 22}
